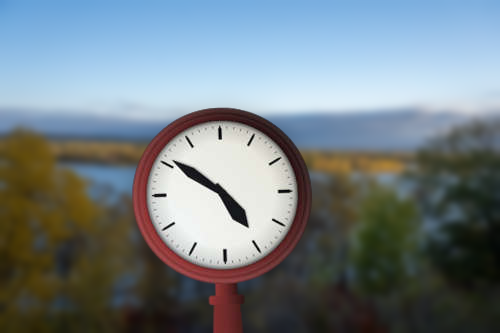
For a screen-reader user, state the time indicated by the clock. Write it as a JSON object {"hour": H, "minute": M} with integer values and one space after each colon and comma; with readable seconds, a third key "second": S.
{"hour": 4, "minute": 51}
